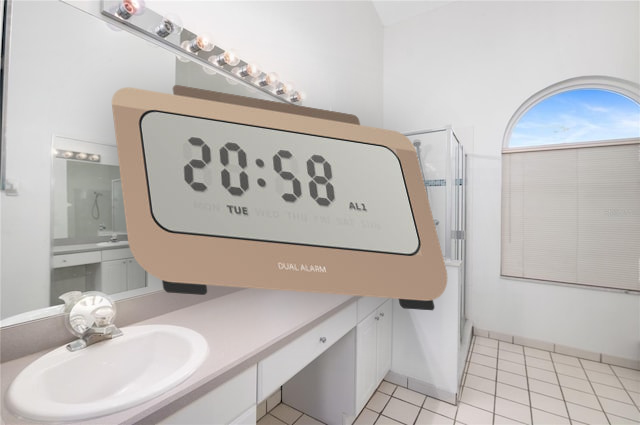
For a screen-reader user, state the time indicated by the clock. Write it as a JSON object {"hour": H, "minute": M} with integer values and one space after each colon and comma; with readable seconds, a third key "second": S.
{"hour": 20, "minute": 58}
